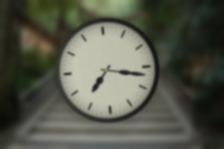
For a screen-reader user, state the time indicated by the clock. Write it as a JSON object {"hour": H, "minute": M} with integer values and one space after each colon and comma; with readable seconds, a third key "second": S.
{"hour": 7, "minute": 17}
